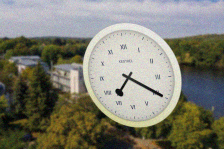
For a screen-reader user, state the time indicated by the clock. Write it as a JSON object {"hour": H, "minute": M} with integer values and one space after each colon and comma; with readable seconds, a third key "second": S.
{"hour": 7, "minute": 20}
